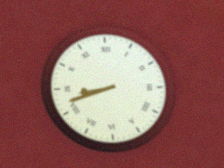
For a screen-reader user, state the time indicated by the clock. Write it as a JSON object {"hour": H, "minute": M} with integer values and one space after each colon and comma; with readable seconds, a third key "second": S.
{"hour": 8, "minute": 42}
